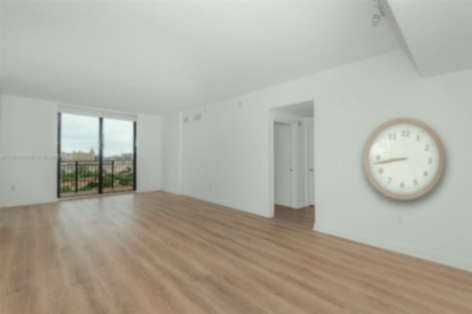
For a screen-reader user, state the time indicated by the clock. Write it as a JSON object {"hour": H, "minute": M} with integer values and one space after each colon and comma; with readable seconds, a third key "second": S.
{"hour": 8, "minute": 43}
